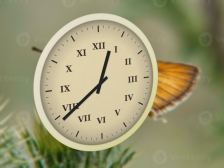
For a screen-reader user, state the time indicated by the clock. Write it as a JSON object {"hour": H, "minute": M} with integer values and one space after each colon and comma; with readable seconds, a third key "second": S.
{"hour": 12, "minute": 39}
